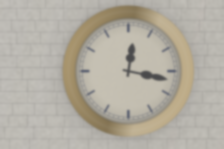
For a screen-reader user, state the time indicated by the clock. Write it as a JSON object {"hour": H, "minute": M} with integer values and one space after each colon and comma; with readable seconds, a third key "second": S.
{"hour": 12, "minute": 17}
